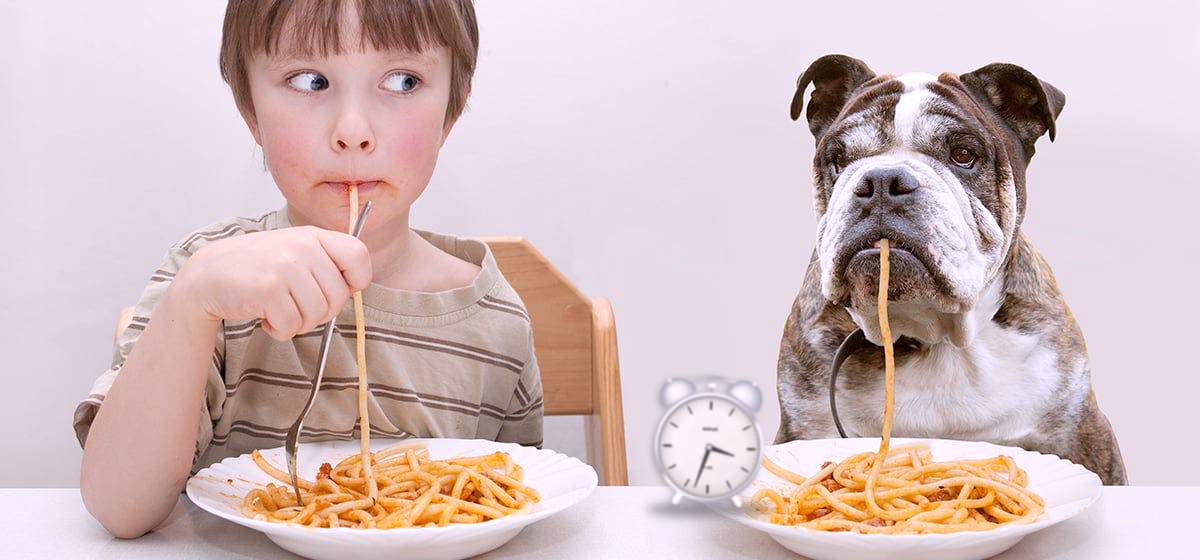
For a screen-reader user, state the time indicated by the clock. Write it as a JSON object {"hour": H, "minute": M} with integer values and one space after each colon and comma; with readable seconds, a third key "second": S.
{"hour": 3, "minute": 33}
